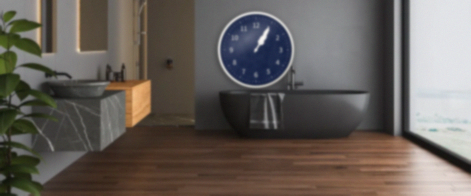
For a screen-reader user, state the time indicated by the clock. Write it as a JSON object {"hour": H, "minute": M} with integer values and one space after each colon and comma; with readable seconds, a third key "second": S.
{"hour": 1, "minute": 5}
